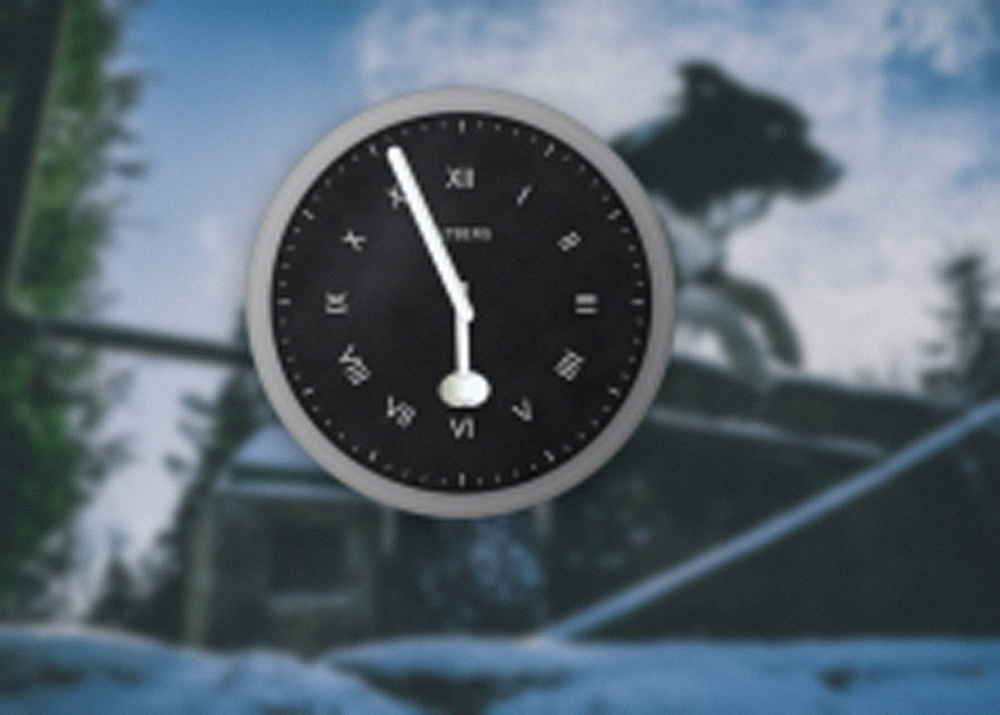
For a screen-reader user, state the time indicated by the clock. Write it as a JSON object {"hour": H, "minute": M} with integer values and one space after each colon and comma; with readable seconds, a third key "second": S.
{"hour": 5, "minute": 56}
